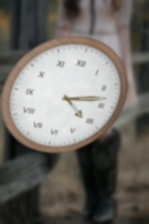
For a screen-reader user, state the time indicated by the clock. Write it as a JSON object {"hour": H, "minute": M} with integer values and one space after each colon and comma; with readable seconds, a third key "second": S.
{"hour": 4, "minute": 13}
